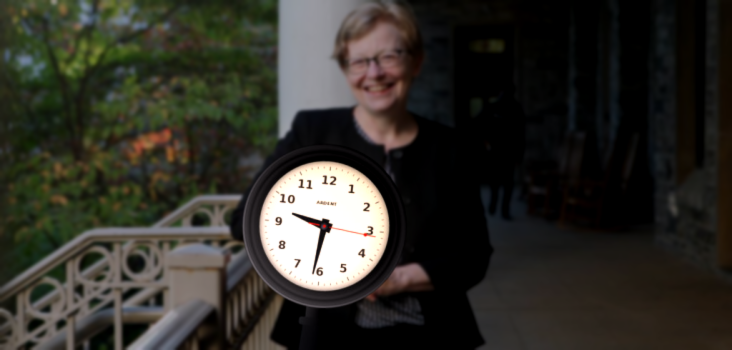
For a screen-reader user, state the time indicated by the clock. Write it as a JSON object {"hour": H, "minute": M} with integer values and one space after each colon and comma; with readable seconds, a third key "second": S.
{"hour": 9, "minute": 31, "second": 16}
